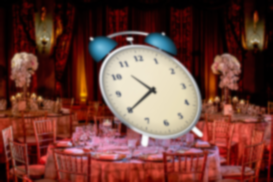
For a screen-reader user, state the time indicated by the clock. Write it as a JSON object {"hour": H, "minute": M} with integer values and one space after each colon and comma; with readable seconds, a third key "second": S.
{"hour": 10, "minute": 40}
